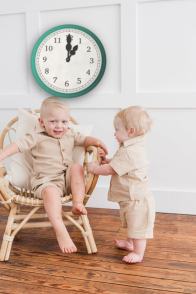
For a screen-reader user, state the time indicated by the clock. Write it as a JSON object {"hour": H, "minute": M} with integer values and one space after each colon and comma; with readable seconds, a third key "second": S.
{"hour": 1, "minute": 0}
